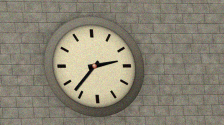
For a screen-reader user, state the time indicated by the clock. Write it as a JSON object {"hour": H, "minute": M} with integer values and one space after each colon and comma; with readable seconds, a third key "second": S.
{"hour": 2, "minute": 37}
